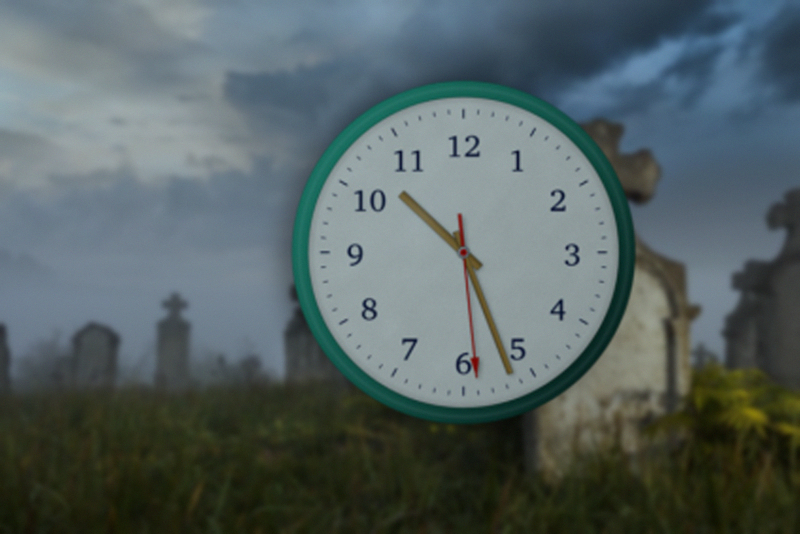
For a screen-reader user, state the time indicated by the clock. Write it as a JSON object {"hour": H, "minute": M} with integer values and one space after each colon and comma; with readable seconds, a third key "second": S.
{"hour": 10, "minute": 26, "second": 29}
